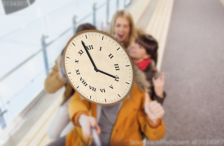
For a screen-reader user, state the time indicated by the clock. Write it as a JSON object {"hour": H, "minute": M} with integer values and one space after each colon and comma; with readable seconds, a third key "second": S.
{"hour": 3, "minute": 58}
